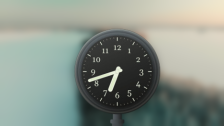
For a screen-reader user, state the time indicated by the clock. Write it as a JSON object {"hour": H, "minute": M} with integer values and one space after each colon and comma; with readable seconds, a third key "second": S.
{"hour": 6, "minute": 42}
